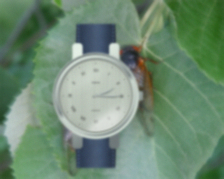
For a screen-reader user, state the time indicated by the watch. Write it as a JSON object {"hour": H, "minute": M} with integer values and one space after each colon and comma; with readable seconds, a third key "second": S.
{"hour": 2, "minute": 15}
